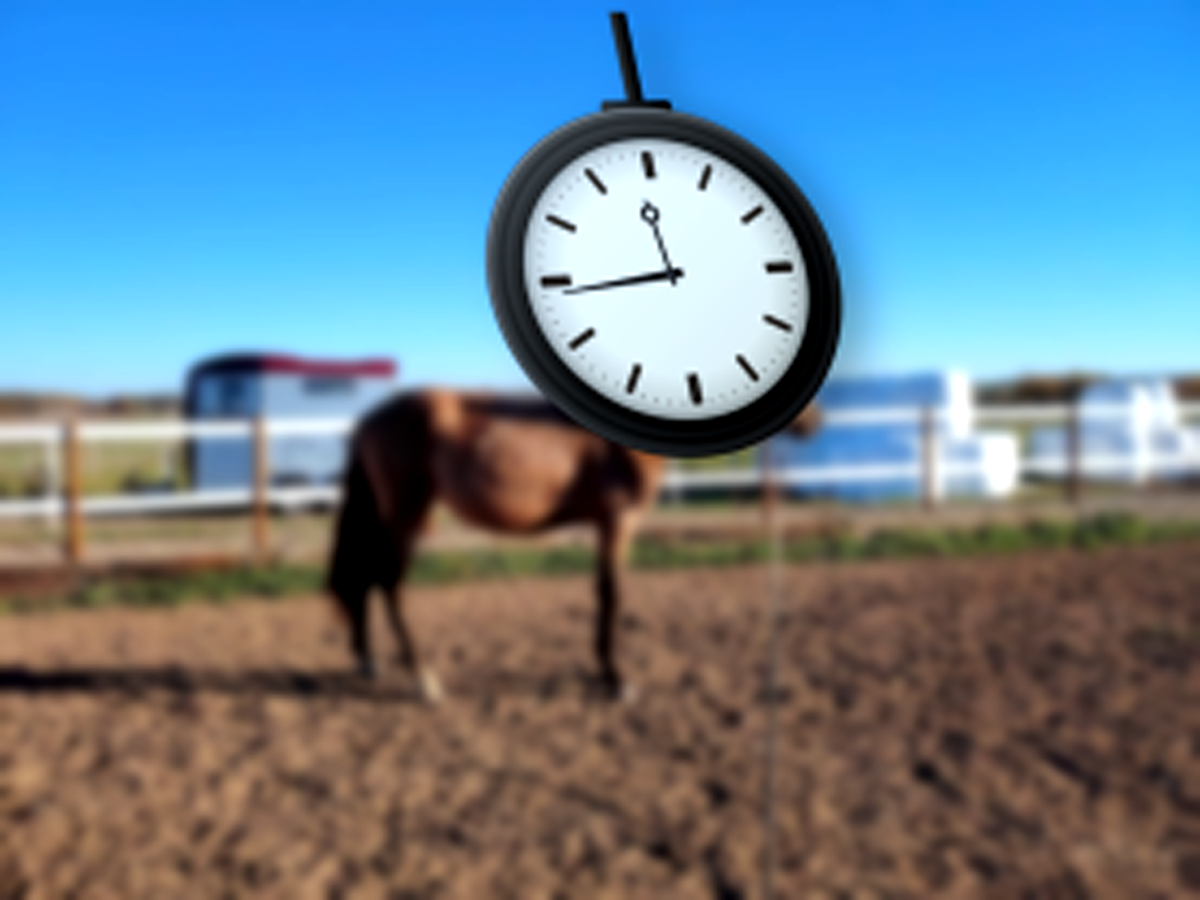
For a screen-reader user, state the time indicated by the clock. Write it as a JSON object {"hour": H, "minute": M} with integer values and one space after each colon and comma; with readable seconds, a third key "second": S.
{"hour": 11, "minute": 44}
